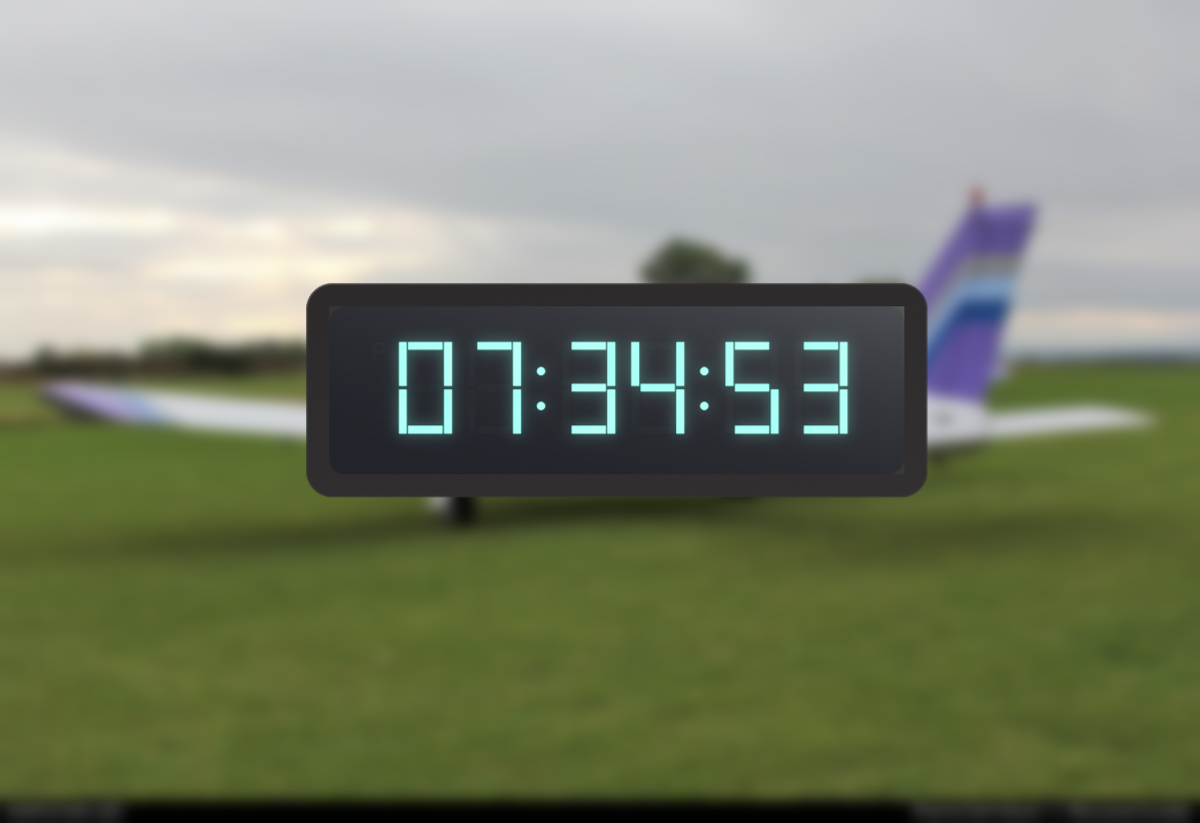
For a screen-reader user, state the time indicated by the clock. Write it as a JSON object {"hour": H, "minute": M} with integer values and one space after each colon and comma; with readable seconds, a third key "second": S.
{"hour": 7, "minute": 34, "second": 53}
